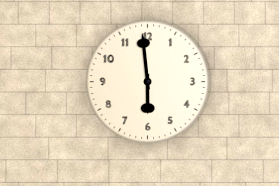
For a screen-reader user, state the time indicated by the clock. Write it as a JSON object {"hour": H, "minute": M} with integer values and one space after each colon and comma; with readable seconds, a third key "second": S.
{"hour": 5, "minute": 59}
